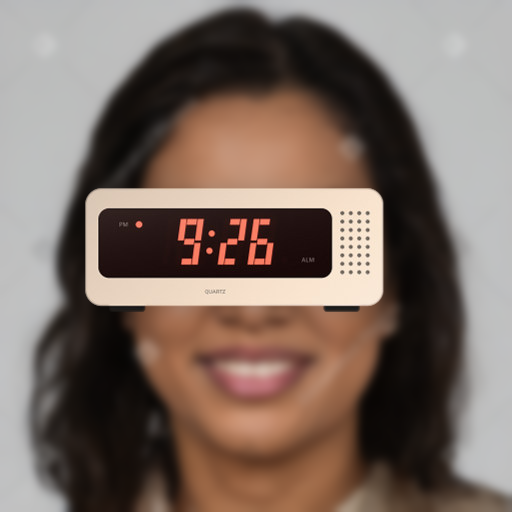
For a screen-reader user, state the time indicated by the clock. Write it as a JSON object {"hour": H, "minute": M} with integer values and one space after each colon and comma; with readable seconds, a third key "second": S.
{"hour": 9, "minute": 26}
